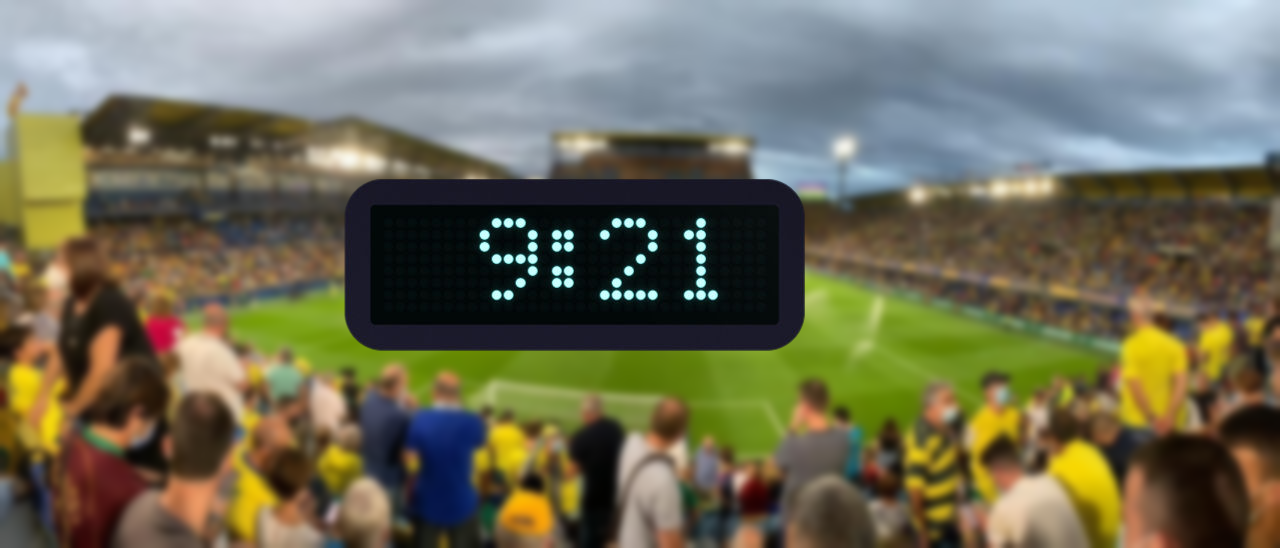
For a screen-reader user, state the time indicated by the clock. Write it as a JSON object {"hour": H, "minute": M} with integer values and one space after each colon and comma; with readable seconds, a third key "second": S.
{"hour": 9, "minute": 21}
